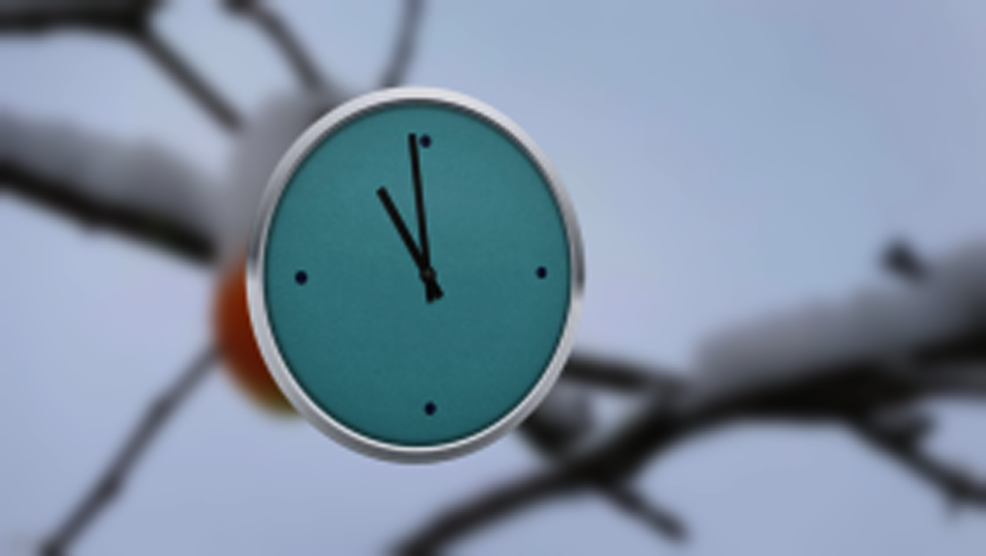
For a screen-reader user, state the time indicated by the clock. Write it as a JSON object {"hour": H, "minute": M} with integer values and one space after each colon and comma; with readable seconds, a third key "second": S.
{"hour": 10, "minute": 59}
